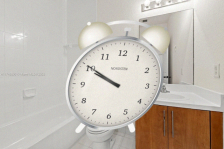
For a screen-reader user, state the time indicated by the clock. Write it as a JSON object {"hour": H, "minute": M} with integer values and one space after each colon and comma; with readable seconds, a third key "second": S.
{"hour": 9, "minute": 50}
